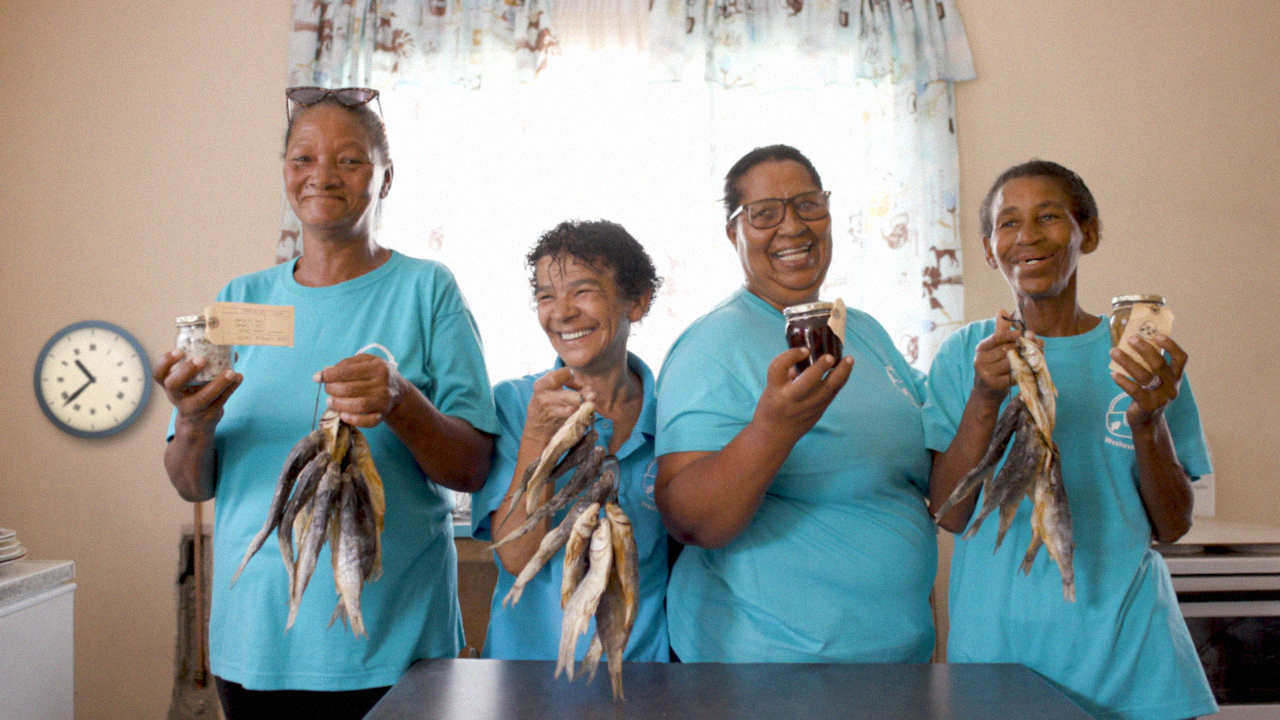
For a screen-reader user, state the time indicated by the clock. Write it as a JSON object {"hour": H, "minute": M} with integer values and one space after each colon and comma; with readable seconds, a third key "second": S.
{"hour": 10, "minute": 38}
